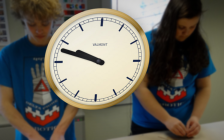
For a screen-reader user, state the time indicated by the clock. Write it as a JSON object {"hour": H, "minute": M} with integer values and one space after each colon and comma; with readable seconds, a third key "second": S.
{"hour": 9, "minute": 48}
